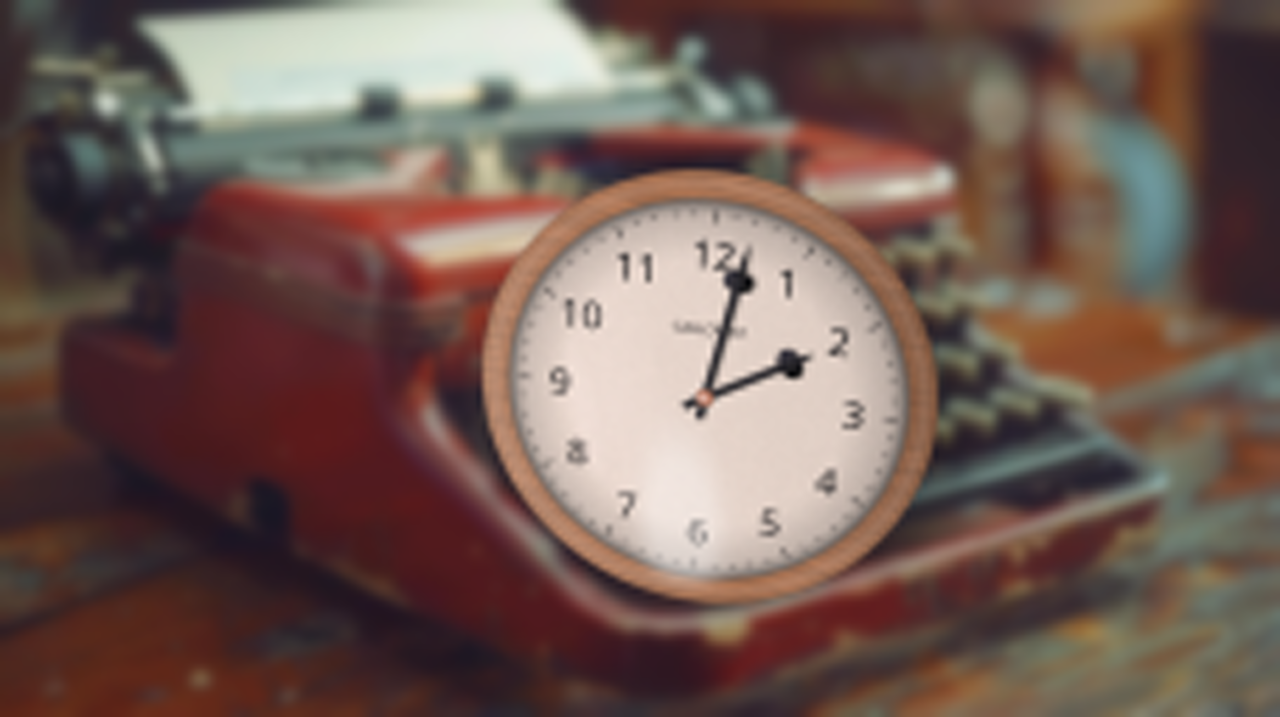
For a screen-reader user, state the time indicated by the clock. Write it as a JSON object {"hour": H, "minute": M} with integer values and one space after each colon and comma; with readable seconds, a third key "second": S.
{"hour": 2, "minute": 2}
